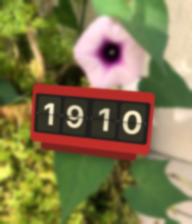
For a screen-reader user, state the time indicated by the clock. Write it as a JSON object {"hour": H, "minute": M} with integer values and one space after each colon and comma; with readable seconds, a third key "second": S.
{"hour": 19, "minute": 10}
